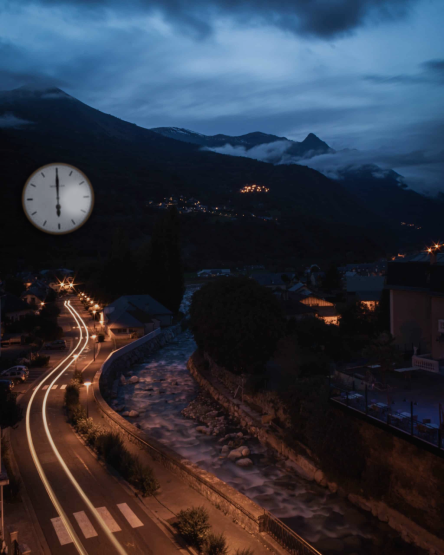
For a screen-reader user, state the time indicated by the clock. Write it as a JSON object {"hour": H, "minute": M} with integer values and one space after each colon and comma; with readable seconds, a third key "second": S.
{"hour": 6, "minute": 0}
